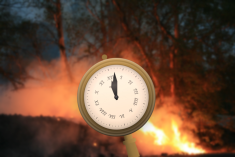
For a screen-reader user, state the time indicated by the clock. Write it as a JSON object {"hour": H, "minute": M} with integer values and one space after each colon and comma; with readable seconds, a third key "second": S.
{"hour": 12, "minute": 2}
